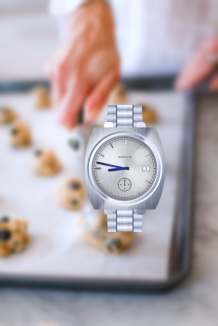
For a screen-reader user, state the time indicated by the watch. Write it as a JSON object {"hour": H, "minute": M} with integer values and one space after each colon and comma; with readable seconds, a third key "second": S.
{"hour": 8, "minute": 47}
